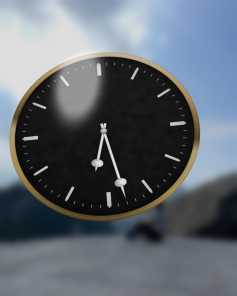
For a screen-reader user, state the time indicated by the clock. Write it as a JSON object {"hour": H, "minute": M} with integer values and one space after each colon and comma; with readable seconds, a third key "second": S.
{"hour": 6, "minute": 28}
